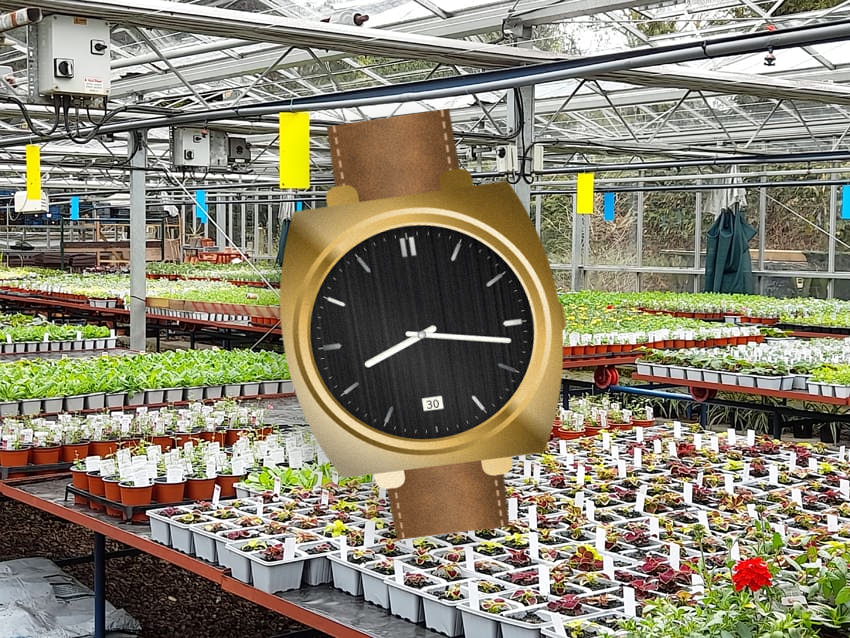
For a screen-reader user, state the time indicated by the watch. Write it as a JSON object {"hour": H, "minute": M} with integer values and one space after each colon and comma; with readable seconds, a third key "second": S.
{"hour": 8, "minute": 17}
